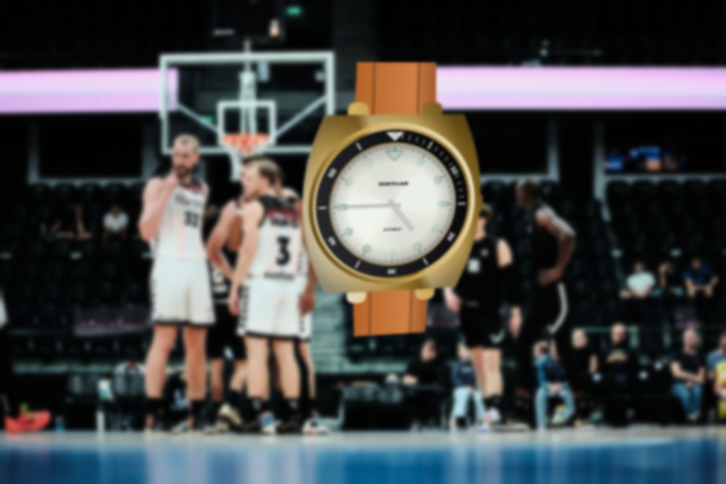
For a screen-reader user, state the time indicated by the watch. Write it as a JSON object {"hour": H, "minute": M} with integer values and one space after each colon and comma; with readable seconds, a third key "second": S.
{"hour": 4, "minute": 45}
